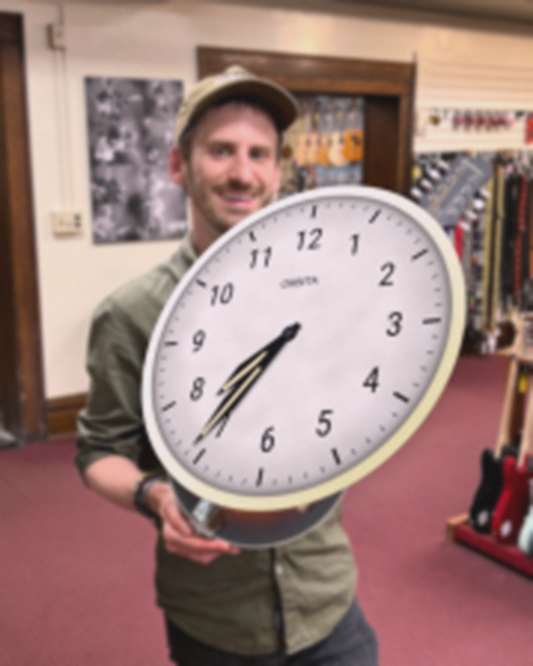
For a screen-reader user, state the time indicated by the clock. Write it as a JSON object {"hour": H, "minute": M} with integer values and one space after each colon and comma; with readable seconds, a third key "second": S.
{"hour": 7, "minute": 36}
